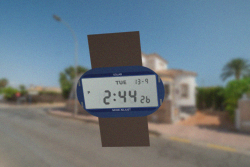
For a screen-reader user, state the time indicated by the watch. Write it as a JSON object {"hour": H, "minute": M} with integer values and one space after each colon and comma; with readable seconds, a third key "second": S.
{"hour": 2, "minute": 44, "second": 26}
